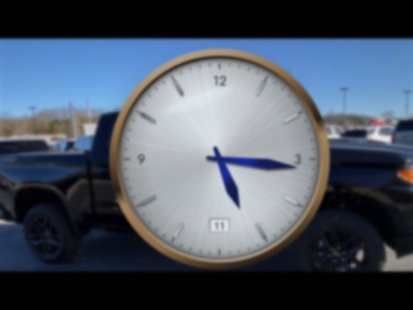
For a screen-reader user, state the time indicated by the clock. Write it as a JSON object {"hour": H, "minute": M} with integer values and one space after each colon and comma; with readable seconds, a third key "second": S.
{"hour": 5, "minute": 16}
